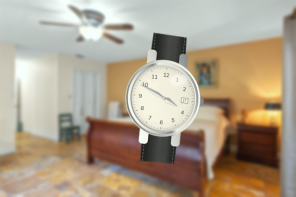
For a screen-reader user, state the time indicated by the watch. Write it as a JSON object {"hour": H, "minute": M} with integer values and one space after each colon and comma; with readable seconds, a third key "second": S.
{"hour": 3, "minute": 49}
